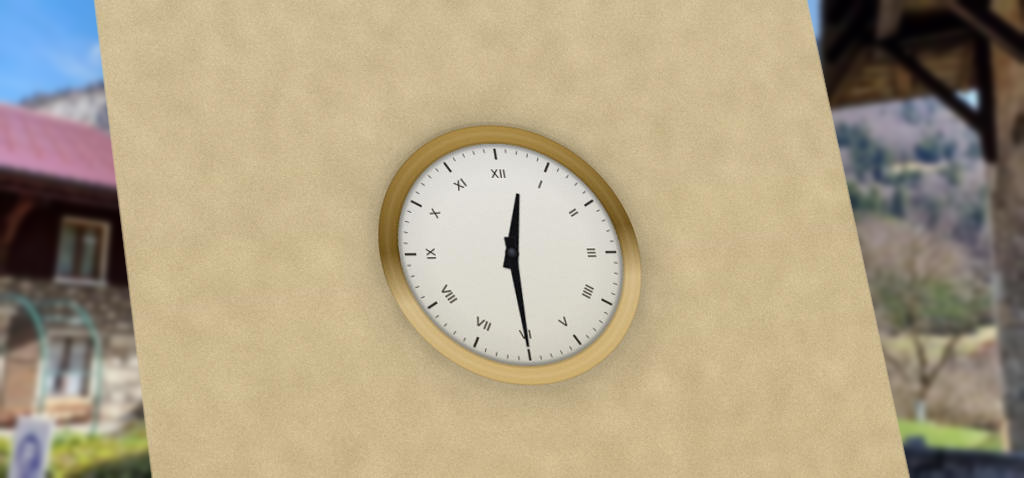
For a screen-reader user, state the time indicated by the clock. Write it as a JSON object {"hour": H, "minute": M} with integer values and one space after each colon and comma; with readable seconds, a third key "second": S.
{"hour": 12, "minute": 30}
